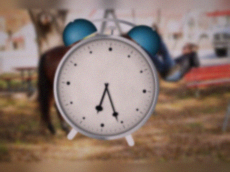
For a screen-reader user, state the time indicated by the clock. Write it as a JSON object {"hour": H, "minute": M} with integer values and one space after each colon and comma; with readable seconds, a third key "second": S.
{"hour": 6, "minute": 26}
